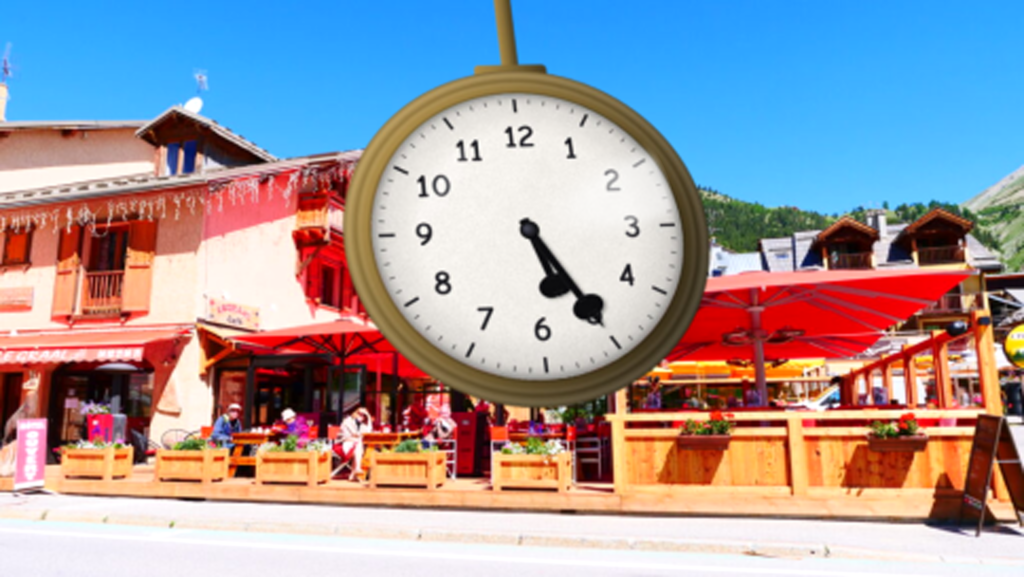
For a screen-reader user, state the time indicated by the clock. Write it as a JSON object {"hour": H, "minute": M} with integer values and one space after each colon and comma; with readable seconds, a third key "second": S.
{"hour": 5, "minute": 25}
